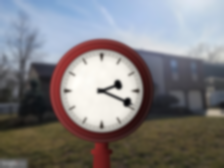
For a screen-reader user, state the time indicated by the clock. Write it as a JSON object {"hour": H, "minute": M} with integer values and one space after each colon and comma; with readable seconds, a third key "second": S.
{"hour": 2, "minute": 19}
